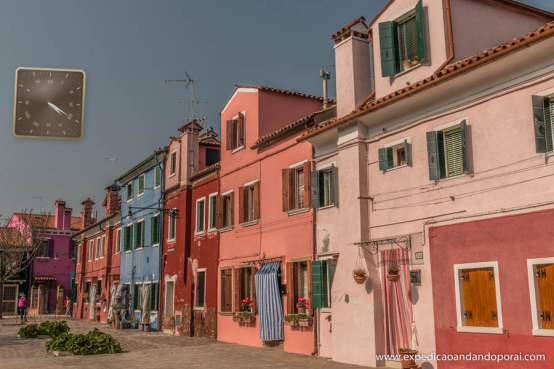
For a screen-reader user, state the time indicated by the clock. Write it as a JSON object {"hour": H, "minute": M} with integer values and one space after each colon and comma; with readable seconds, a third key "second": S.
{"hour": 4, "minute": 20}
